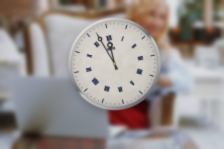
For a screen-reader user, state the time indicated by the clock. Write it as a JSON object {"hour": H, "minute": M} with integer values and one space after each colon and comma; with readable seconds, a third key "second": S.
{"hour": 11, "minute": 57}
